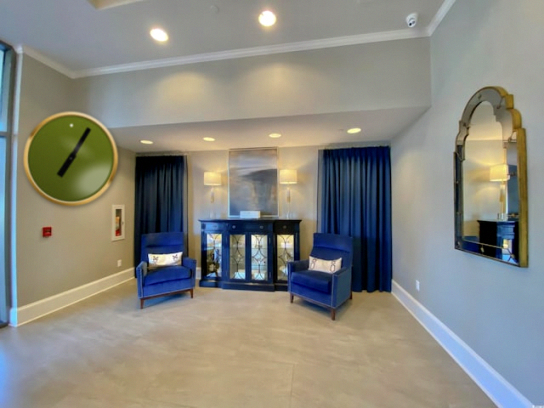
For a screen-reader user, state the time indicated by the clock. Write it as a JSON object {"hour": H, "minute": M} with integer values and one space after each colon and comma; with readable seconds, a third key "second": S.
{"hour": 7, "minute": 5}
